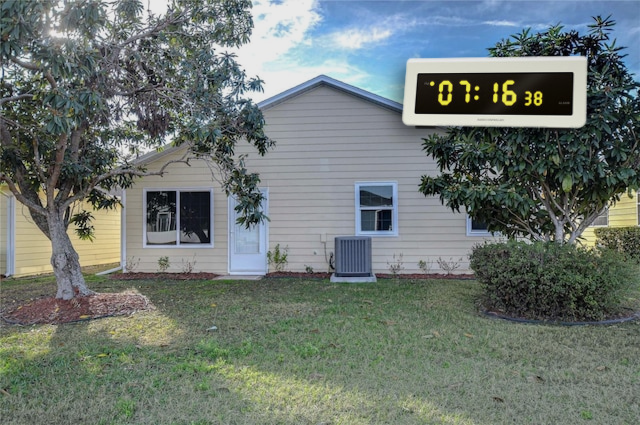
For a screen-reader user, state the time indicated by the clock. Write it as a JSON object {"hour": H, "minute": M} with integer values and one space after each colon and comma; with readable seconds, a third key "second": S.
{"hour": 7, "minute": 16, "second": 38}
